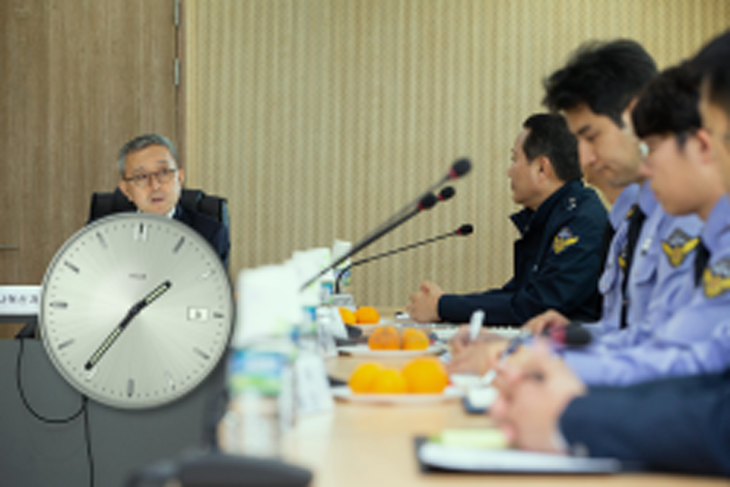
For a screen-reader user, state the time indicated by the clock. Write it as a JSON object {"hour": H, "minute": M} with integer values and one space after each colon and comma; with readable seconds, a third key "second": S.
{"hour": 1, "minute": 36}
